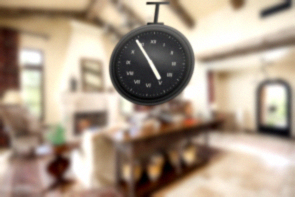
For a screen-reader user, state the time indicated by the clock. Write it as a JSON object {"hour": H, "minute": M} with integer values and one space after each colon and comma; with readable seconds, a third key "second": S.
{"hour": 4, "minute": 54}
